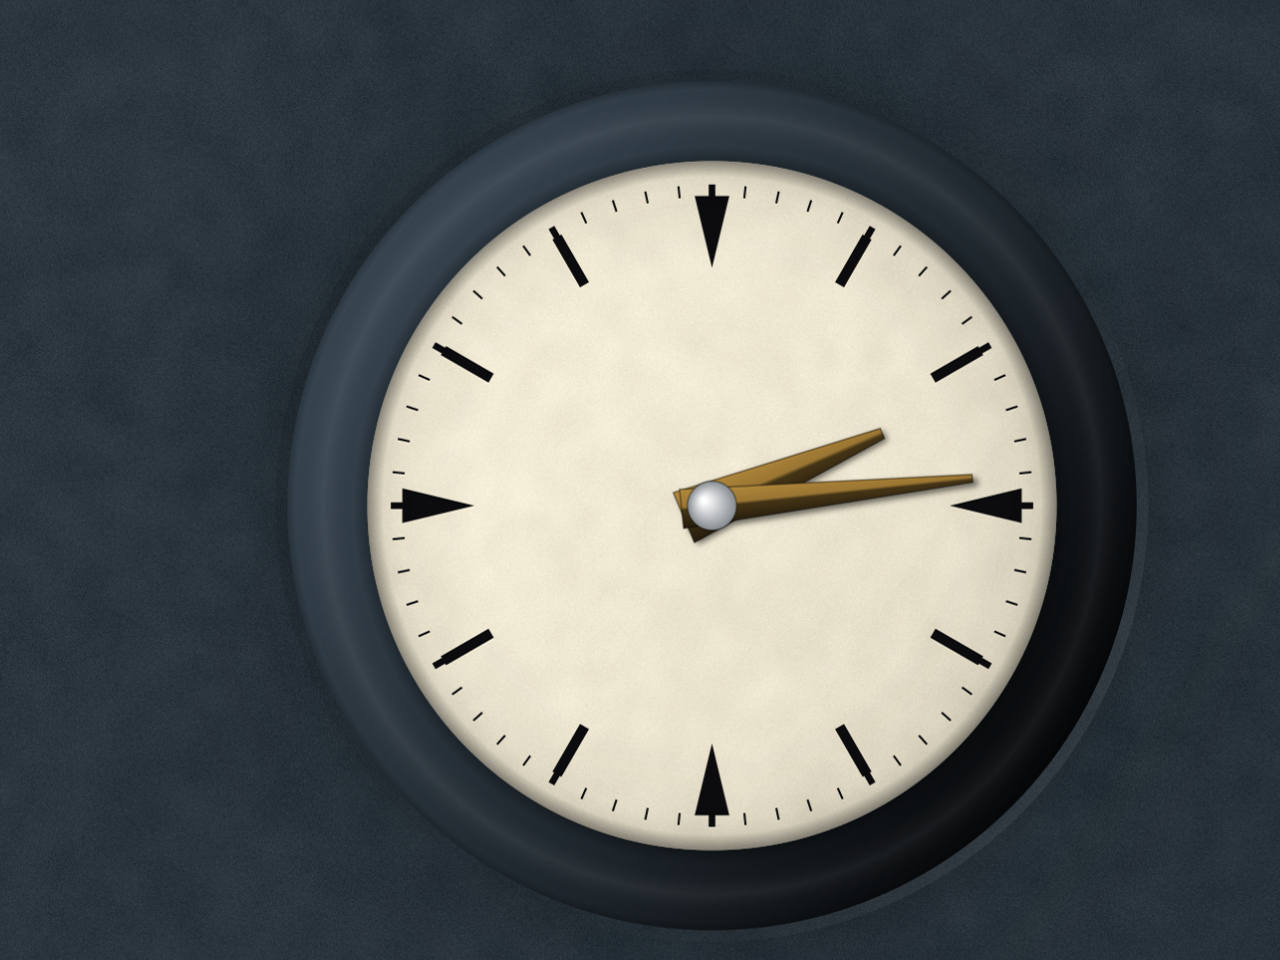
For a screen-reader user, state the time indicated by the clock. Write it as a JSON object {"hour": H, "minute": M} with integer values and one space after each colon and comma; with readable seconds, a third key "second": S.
{"hour": 2, "minute": 14}
